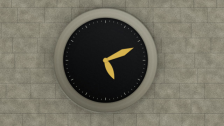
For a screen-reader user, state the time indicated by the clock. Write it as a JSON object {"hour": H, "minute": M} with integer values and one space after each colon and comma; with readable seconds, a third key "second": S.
{"hour": 5, "minute": 11}
